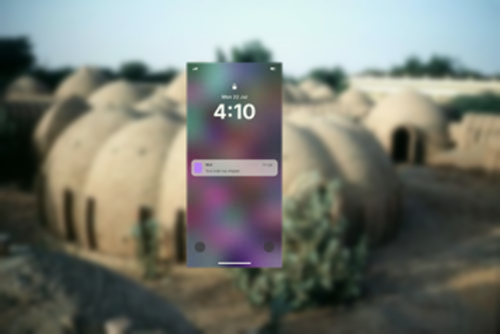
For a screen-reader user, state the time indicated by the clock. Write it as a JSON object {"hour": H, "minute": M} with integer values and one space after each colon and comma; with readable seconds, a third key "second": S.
{"hour": 4, "minute": 10}
